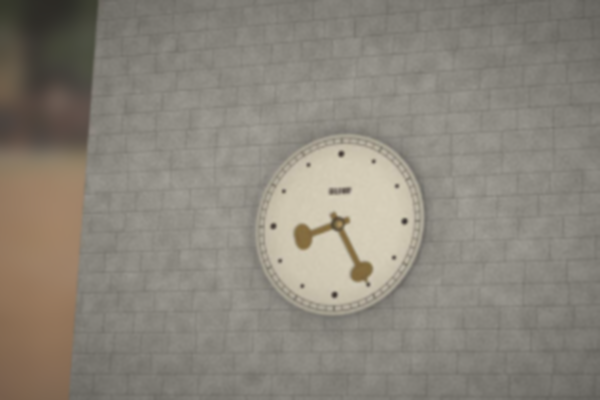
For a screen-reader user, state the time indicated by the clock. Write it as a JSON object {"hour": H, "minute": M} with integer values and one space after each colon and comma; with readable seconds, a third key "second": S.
{"hour": 8, "minute": 25}
